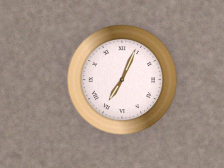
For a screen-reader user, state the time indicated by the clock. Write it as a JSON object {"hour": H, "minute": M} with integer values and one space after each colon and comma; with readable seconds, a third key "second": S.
{"hour": 7, "minute": 4}
